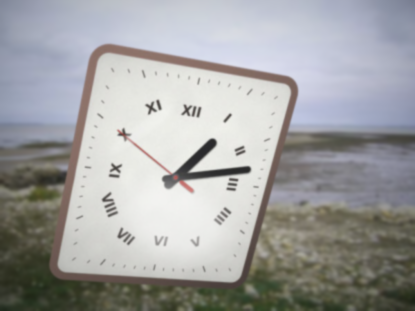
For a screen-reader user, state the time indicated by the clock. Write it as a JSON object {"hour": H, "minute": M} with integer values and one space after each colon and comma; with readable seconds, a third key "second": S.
{"hour": 1, "minute": 12, "second": 50}
